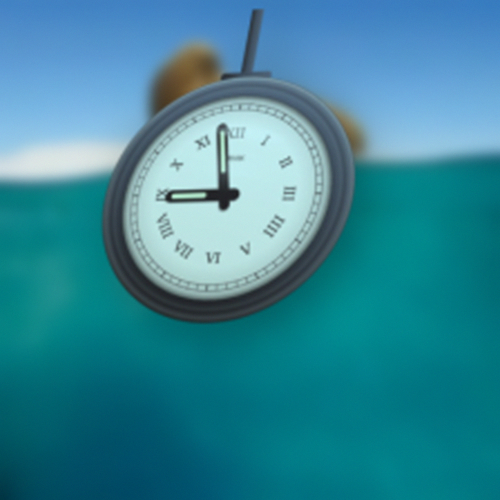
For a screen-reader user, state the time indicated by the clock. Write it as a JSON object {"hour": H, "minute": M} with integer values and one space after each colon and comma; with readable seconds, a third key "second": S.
{"hour": 8, "minute": 58}
